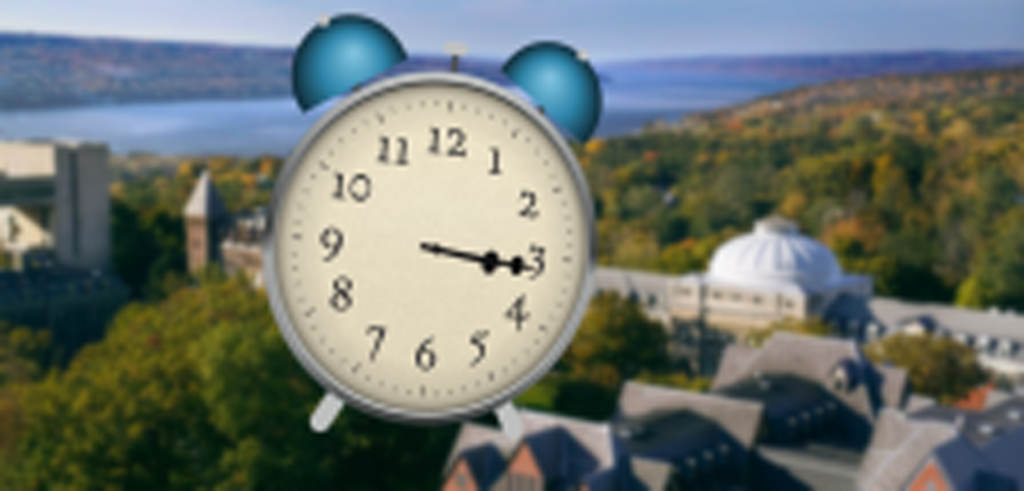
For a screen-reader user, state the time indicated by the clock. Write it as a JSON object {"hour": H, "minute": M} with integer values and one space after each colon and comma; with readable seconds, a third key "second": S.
{"hour": 3, "minute": 16}
